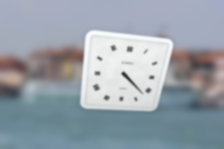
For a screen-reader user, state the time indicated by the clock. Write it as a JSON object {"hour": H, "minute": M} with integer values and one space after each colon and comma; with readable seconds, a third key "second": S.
{"hour": 4, "minute": 22}
